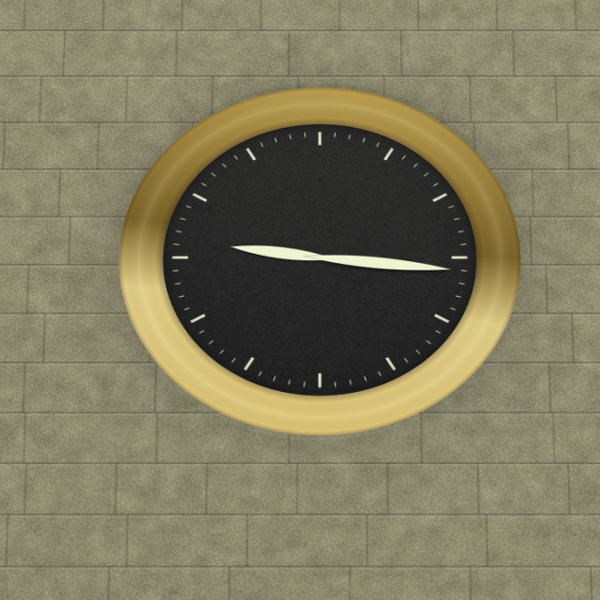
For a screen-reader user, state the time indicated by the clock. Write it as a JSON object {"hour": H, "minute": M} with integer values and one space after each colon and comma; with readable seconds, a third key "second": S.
{"hour": 9, "minute": 16}
